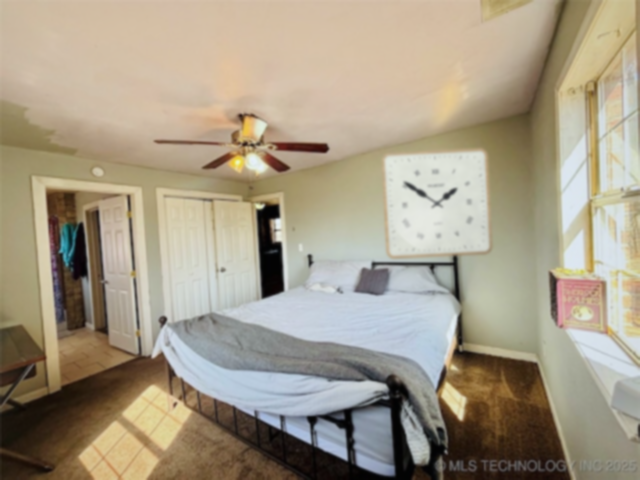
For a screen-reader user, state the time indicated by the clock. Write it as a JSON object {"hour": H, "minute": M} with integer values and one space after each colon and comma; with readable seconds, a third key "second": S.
{"hour": 1, "minute": 51}
